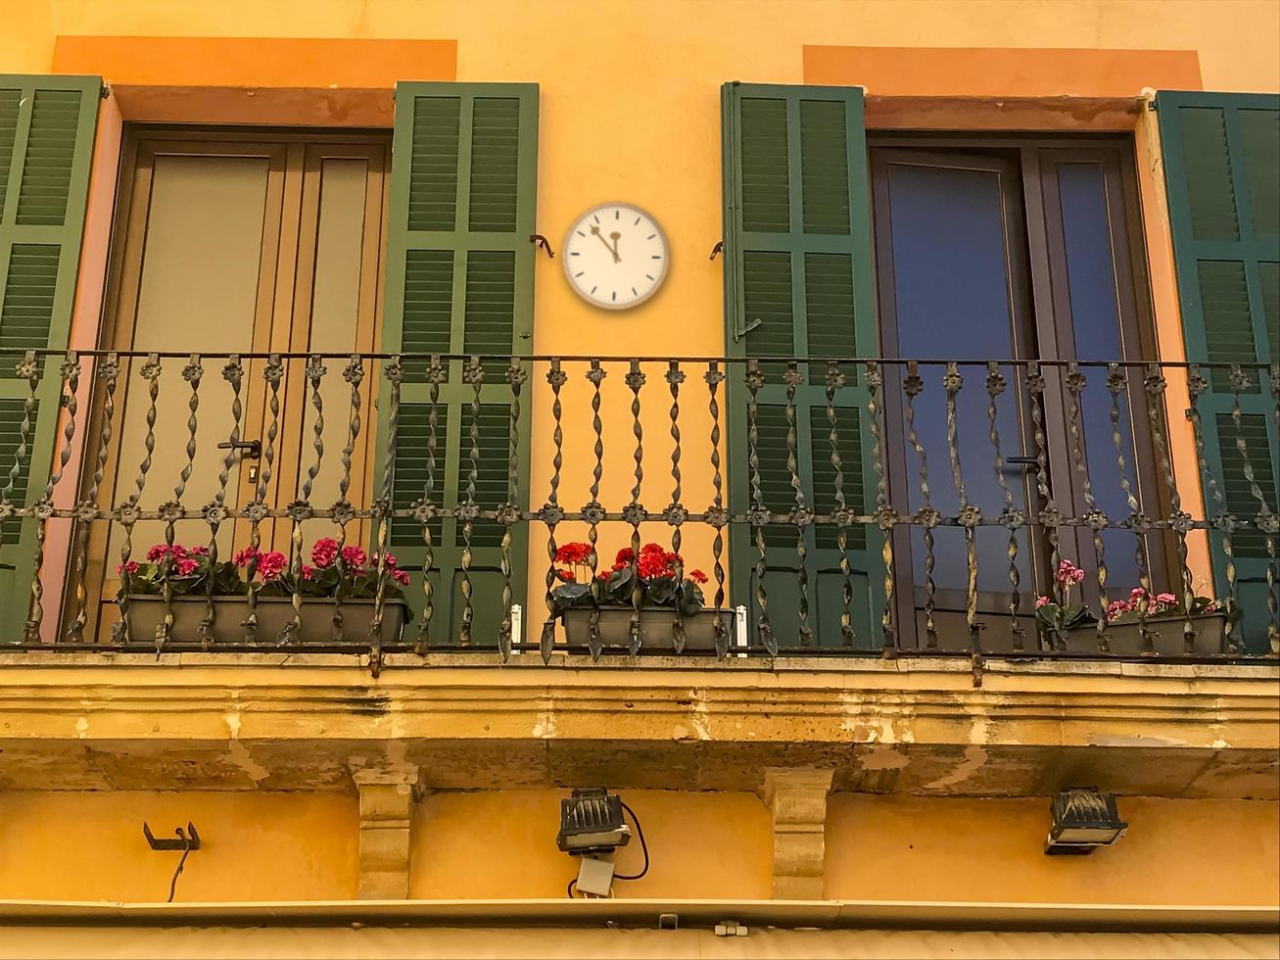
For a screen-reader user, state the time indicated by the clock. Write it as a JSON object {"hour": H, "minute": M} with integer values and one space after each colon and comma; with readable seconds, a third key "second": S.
{"hour": 11, "minute": 53}
